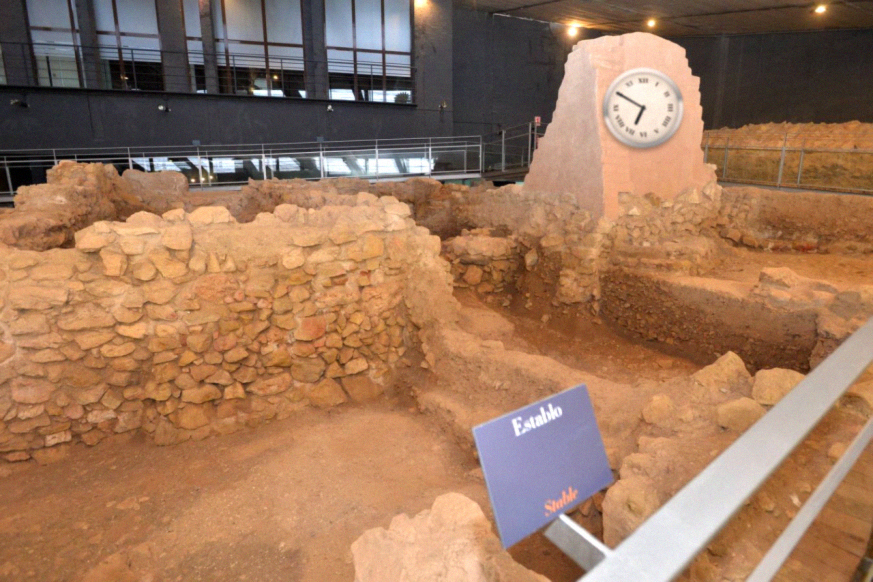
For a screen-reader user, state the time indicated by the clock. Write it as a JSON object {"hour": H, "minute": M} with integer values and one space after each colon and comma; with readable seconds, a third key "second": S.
{"hour": 6, "minute": 50}
